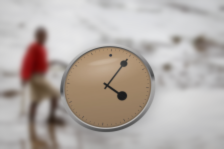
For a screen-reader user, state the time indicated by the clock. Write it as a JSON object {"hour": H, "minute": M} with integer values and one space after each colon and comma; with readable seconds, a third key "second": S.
{"hour": 4, "minute": 5}
